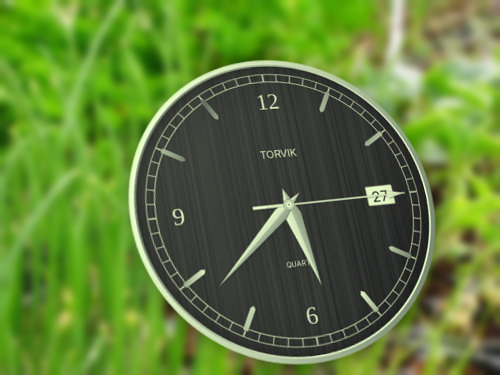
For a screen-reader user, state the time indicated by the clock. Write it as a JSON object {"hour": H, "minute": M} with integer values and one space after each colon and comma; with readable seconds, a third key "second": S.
{"hour": 5, "minute": 38, "second": 15}
